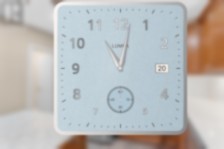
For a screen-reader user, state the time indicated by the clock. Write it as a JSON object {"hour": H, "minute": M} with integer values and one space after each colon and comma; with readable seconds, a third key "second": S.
{"hour": 11, "minute": 2}
